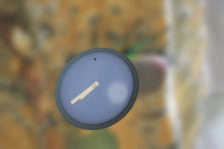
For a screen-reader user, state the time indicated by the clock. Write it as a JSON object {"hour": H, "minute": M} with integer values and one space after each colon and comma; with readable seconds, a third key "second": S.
{"hour": 7, "minute": 39}
